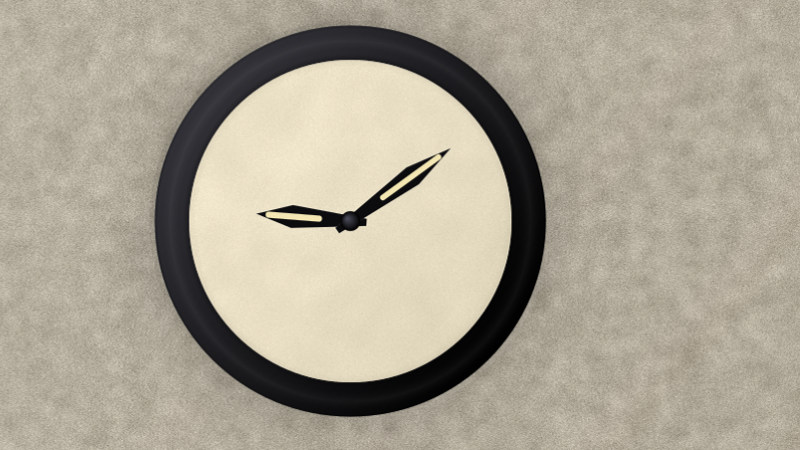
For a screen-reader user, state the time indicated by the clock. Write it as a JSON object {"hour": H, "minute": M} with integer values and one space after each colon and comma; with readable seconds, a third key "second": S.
{"hour": 9, "minute": 9}
